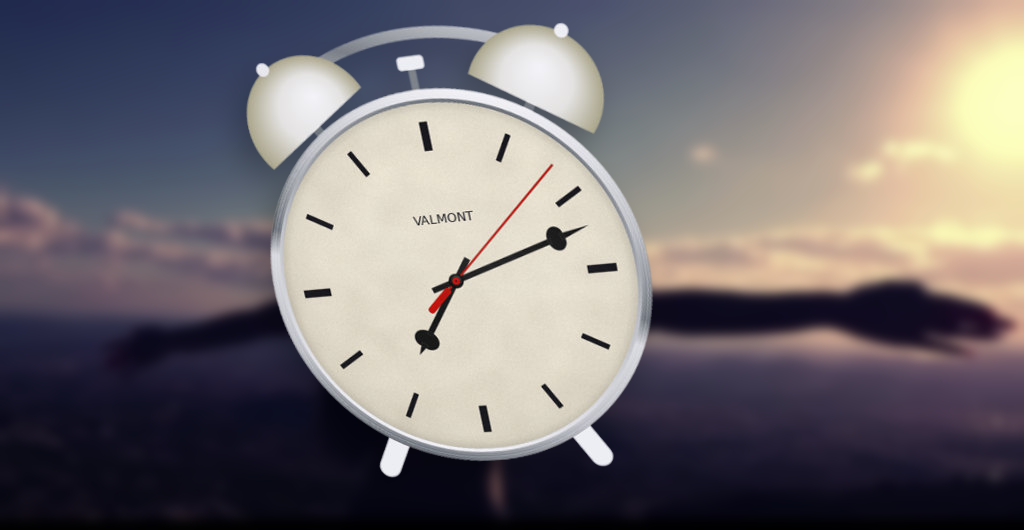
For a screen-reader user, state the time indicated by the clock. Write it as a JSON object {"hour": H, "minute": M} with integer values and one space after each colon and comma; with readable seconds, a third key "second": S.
{"hour": 7, "minute": 12, "second": 8}
